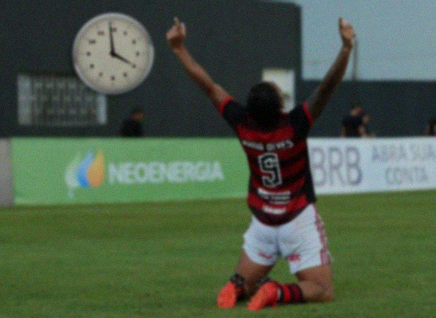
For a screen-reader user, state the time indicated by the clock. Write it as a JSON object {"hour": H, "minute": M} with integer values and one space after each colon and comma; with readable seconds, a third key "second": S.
{"hour": 3, "minute": 59}
